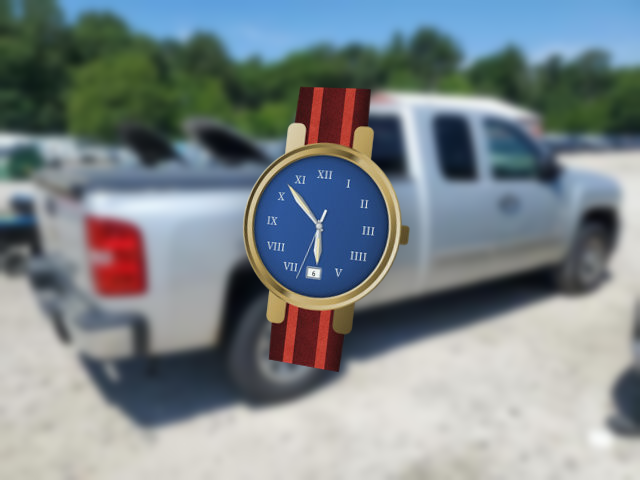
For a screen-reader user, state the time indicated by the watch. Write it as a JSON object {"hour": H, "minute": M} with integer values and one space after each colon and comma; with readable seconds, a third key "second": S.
{"hour": 5, "minute": 52, "second": 33}
